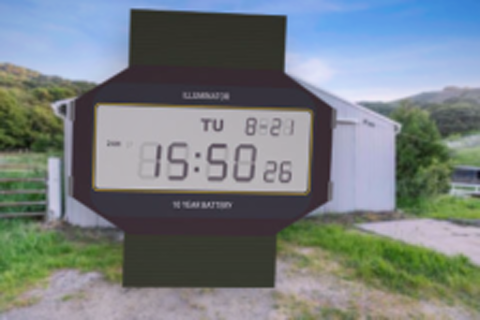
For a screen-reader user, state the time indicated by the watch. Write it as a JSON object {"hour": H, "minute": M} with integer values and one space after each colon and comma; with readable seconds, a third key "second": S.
{"hour": 15, "minute": 50, "second": 26}
